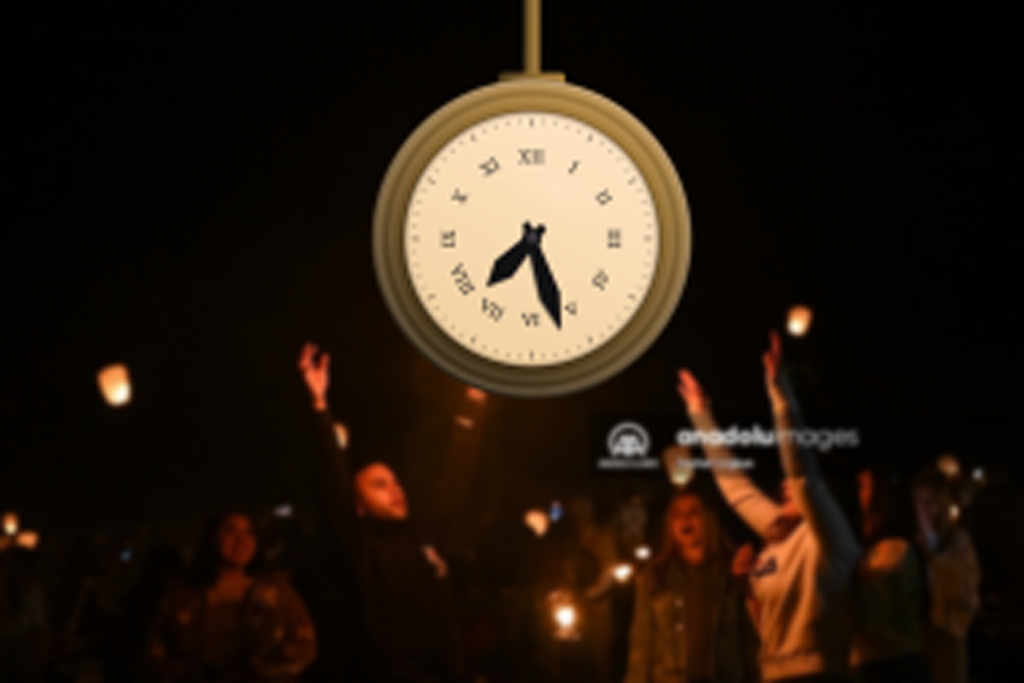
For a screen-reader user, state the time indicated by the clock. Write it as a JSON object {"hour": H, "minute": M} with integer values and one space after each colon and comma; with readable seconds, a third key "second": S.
{"hour": 7, "minute": 27}
